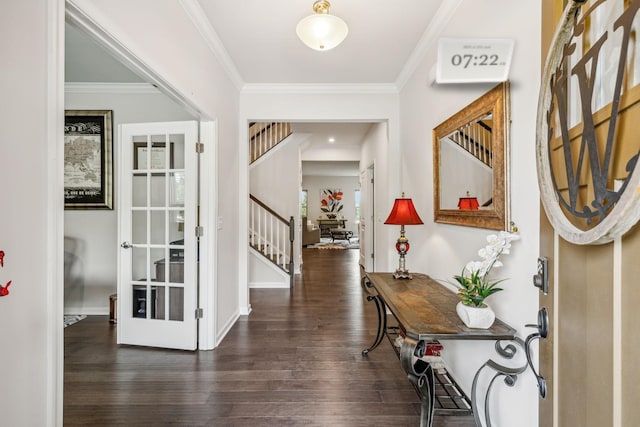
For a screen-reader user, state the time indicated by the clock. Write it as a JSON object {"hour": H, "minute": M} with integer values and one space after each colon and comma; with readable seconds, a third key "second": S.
{"hour": 7, "minute": 22}
